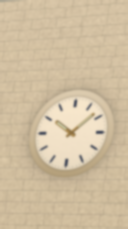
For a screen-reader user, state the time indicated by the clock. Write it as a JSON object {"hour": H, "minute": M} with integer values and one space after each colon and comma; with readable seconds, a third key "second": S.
{"hour": 10, "minute": 8}
